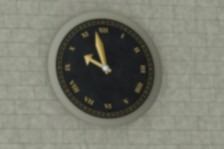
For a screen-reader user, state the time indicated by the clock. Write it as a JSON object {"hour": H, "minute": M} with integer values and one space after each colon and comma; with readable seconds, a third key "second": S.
{"hour": 9, "minute": 58}
